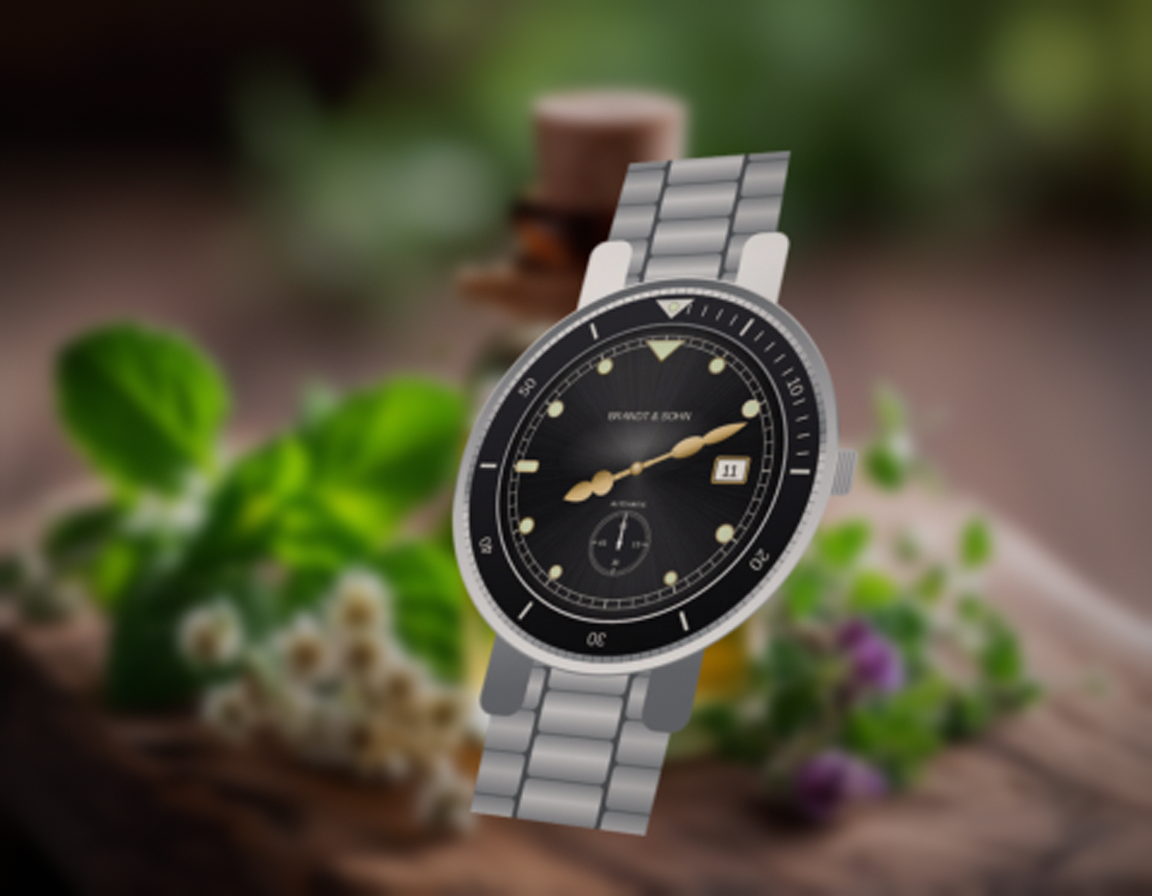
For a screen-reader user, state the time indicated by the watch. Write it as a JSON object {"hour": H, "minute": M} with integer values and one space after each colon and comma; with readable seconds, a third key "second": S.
{"hour": 8, "minute": 11}
